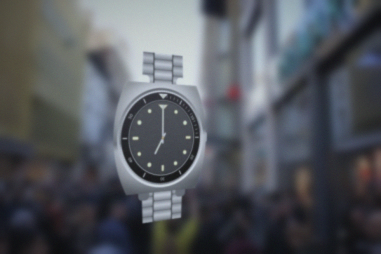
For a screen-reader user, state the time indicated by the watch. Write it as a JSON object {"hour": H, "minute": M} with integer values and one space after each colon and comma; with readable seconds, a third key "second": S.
{"hour": 7, "minute": 0}
